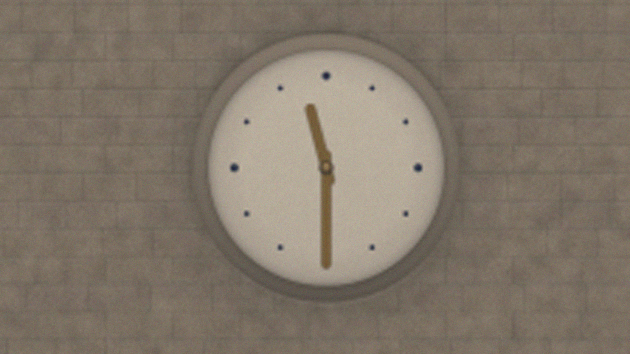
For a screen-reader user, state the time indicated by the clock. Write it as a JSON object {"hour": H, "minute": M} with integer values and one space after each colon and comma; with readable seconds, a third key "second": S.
{"hour": 11, "minute": 30}
